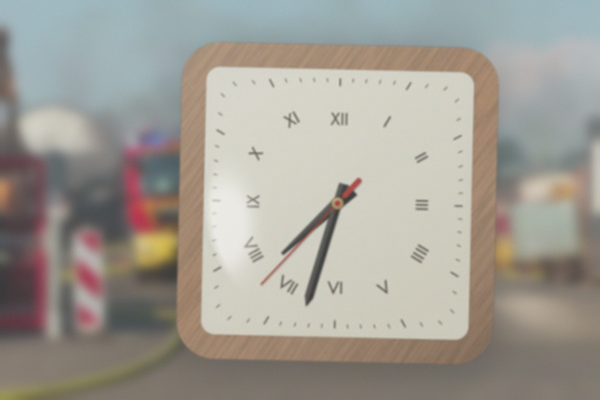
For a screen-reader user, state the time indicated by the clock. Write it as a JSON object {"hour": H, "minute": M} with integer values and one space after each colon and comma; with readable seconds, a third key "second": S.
{"hour": 7, "minute": 32, "second": 37}
